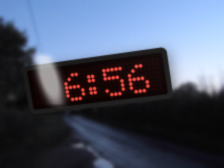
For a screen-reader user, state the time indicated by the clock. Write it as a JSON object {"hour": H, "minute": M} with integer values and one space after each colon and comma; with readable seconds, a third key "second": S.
{"hour": 6, "minute": 56}
